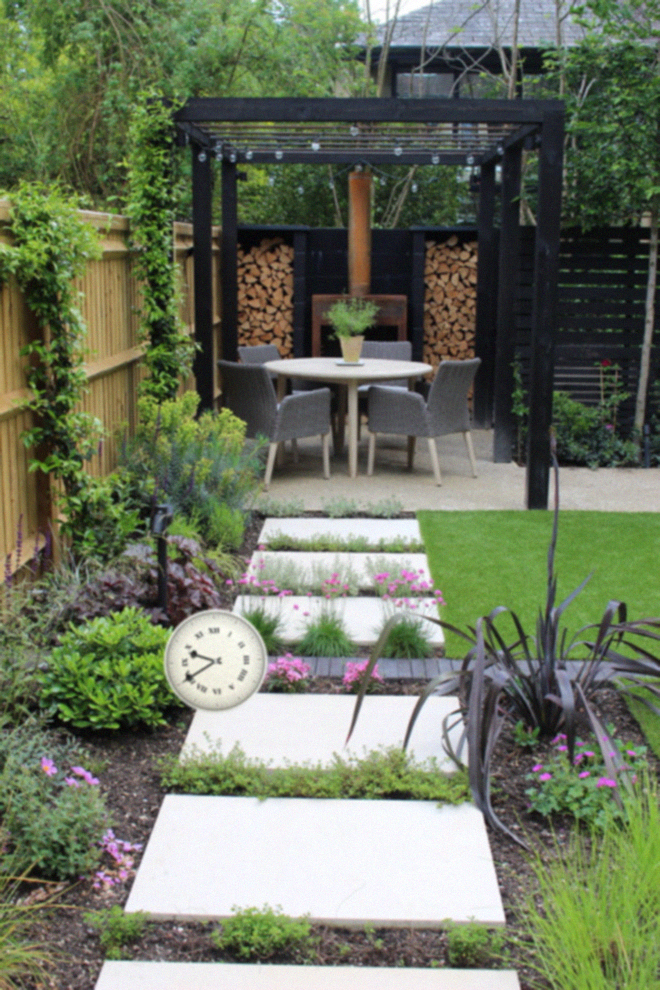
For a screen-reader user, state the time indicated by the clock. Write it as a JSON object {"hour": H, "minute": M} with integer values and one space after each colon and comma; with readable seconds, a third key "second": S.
{"hour": 9, "minute": 40}
